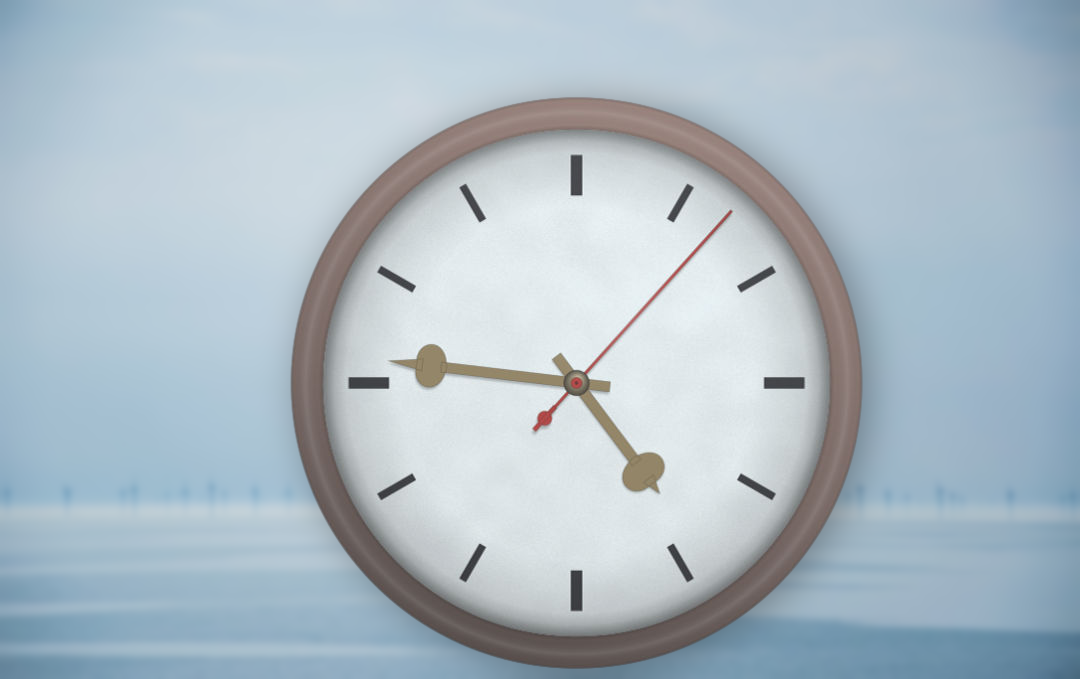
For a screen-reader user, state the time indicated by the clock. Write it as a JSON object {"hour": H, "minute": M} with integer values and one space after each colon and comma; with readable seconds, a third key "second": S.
{"hour": 4, "minute": 46, "second": 7}
